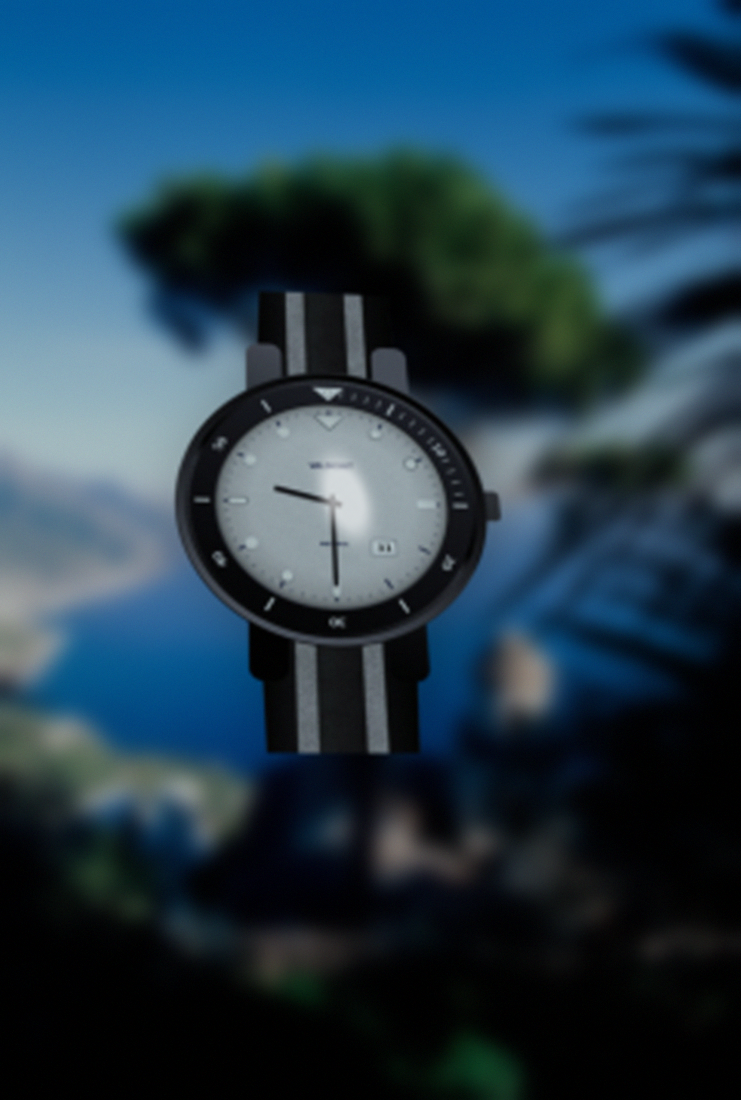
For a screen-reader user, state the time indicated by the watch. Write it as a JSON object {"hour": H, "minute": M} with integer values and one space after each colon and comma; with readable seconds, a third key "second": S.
{"hour": 9, "minute": 30}
